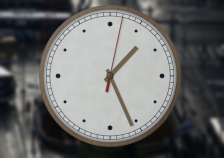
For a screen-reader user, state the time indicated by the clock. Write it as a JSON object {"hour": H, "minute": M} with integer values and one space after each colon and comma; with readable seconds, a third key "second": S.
{"hour": 1, "minute": 26, "second": 2}
